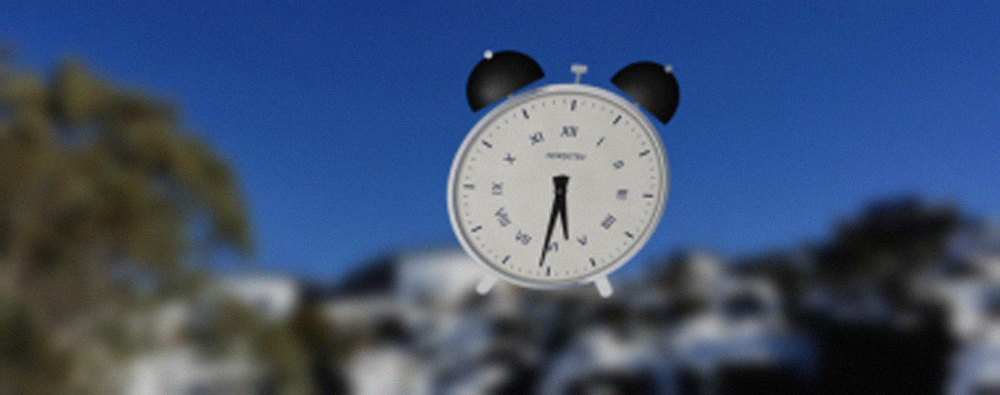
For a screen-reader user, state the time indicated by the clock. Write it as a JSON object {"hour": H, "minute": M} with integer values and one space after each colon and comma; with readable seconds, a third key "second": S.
{"hour": 5, "minute": 31}
